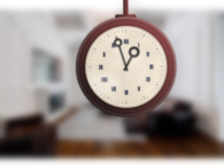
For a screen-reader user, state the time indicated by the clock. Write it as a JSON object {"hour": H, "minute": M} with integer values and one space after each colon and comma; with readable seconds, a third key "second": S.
{"hour": 12, "minute": 57}
